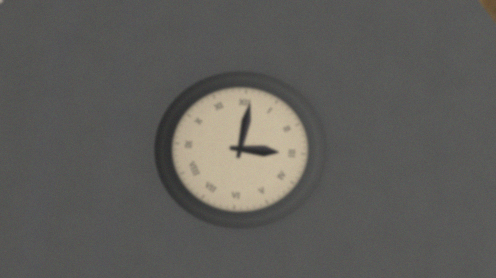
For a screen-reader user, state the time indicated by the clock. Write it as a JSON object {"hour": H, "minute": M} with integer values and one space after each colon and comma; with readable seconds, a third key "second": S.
{"hour": 3, "minute": 1}
